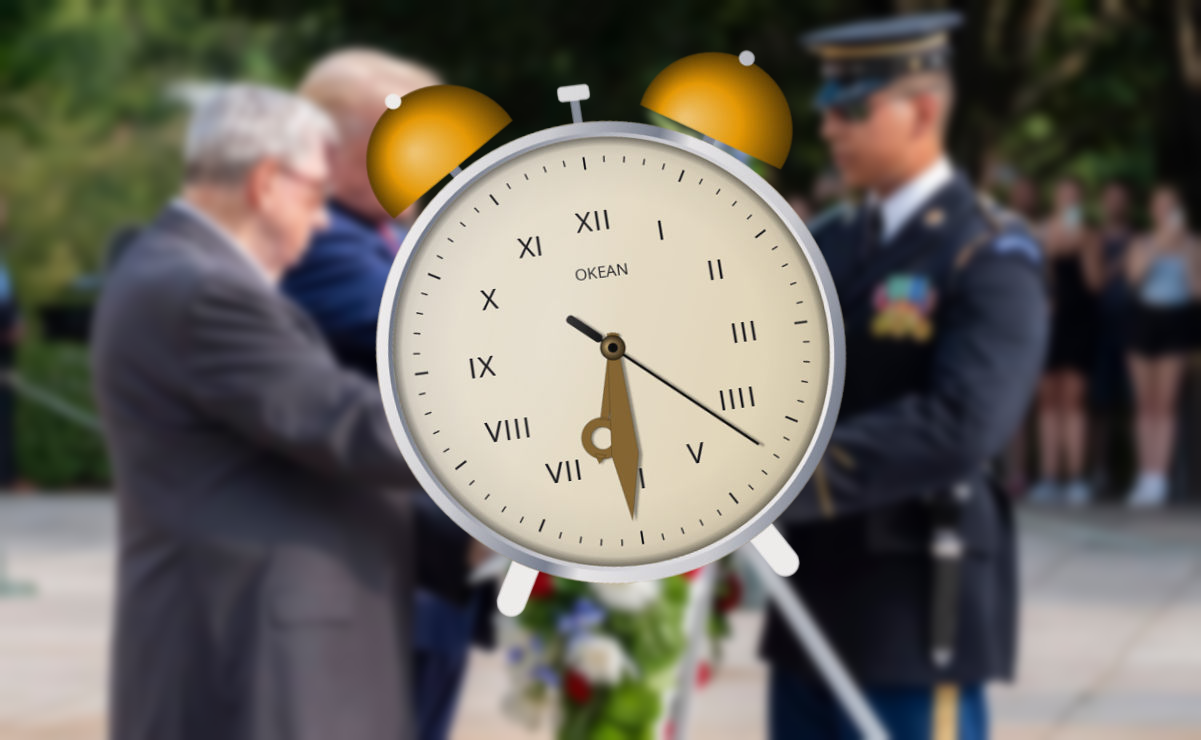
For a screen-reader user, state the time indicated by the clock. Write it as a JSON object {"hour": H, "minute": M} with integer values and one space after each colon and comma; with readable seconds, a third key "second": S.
{"hour": 6, "minute": 30, "second": 22}
